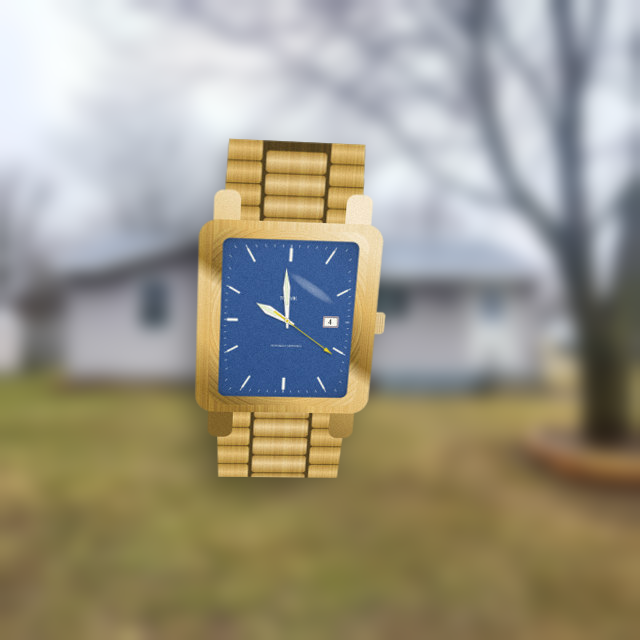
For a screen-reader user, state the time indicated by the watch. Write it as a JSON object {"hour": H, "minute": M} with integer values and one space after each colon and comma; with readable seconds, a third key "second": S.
{"hour": 9, "minute": 59, "second": 21}
